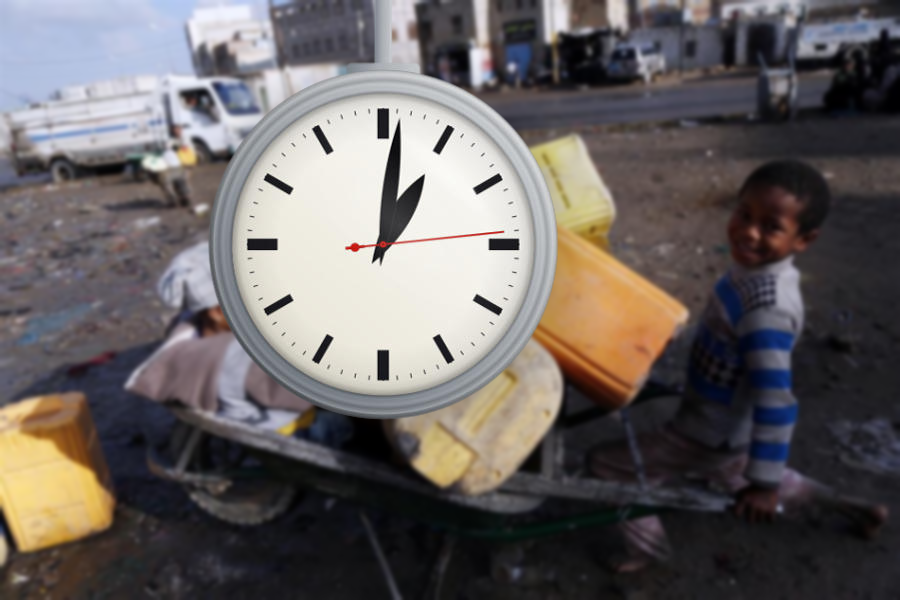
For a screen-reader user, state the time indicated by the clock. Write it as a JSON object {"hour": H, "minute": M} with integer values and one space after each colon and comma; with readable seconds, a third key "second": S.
{"hour": 1, "minute": 1, "second": 14}
